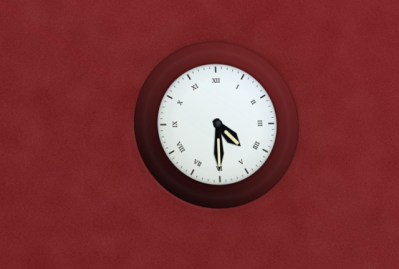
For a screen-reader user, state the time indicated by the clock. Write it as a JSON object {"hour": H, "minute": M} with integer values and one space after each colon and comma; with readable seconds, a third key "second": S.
{"hour": 4, "minute": 30}
